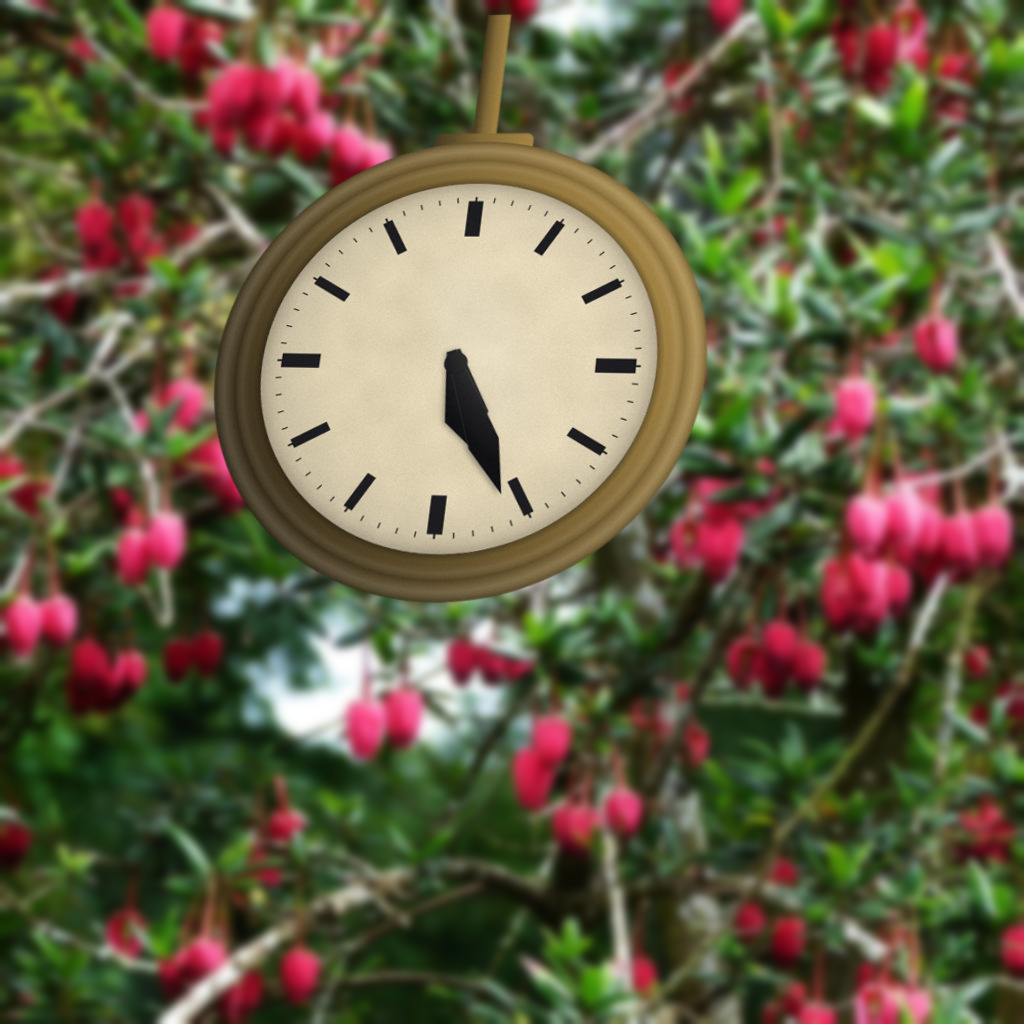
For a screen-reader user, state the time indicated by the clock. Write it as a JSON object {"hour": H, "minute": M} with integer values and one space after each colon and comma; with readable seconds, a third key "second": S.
{"hour": 5, "minute": 26}
